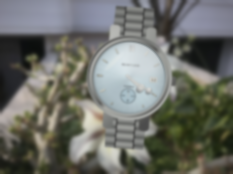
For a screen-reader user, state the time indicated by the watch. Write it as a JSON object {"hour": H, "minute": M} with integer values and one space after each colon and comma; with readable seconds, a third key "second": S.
{"hour": 4, "minute": 20}
